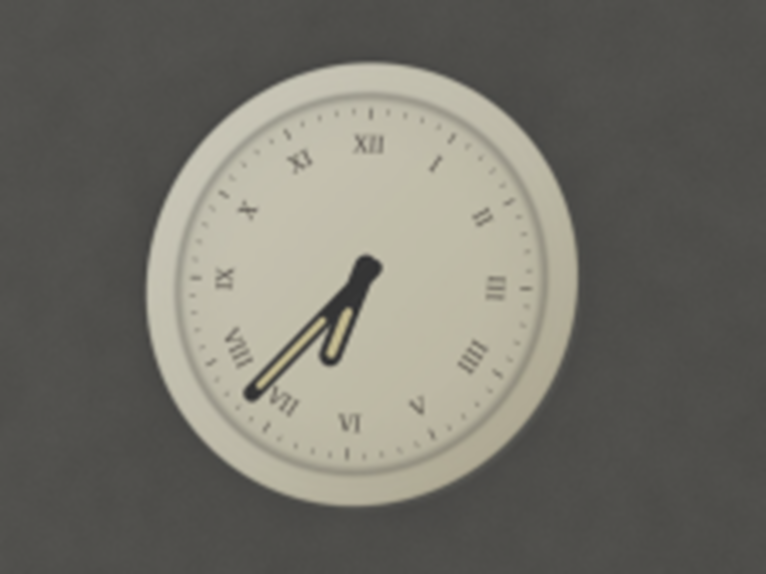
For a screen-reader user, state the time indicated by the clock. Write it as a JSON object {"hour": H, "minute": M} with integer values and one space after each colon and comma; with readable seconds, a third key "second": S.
{"hour": 6, "minute": 37}
